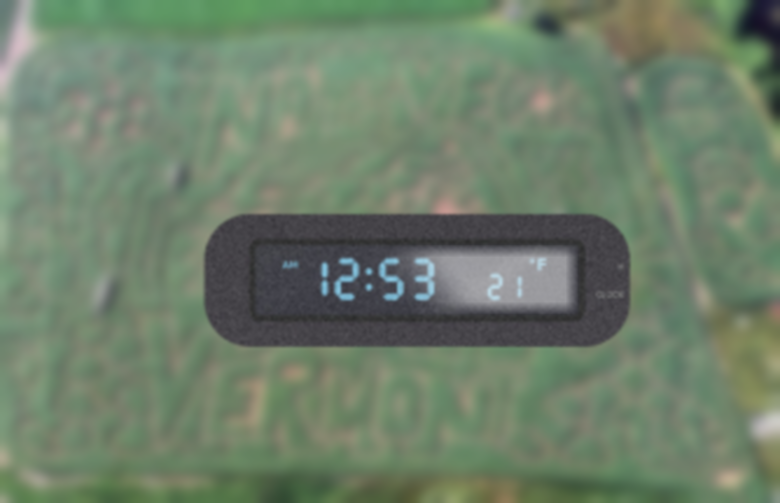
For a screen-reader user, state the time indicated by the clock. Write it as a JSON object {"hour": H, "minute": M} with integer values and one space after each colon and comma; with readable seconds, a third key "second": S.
{"hour": 12, "minute": 53}
